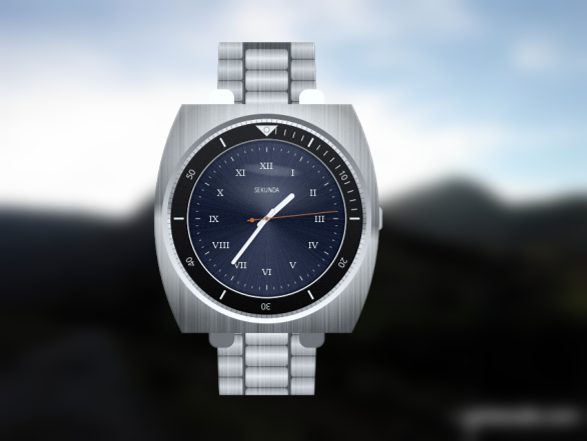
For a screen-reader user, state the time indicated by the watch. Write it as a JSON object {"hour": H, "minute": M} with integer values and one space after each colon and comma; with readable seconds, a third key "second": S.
{"hour": 1, "minute": 36, "second": 14}
